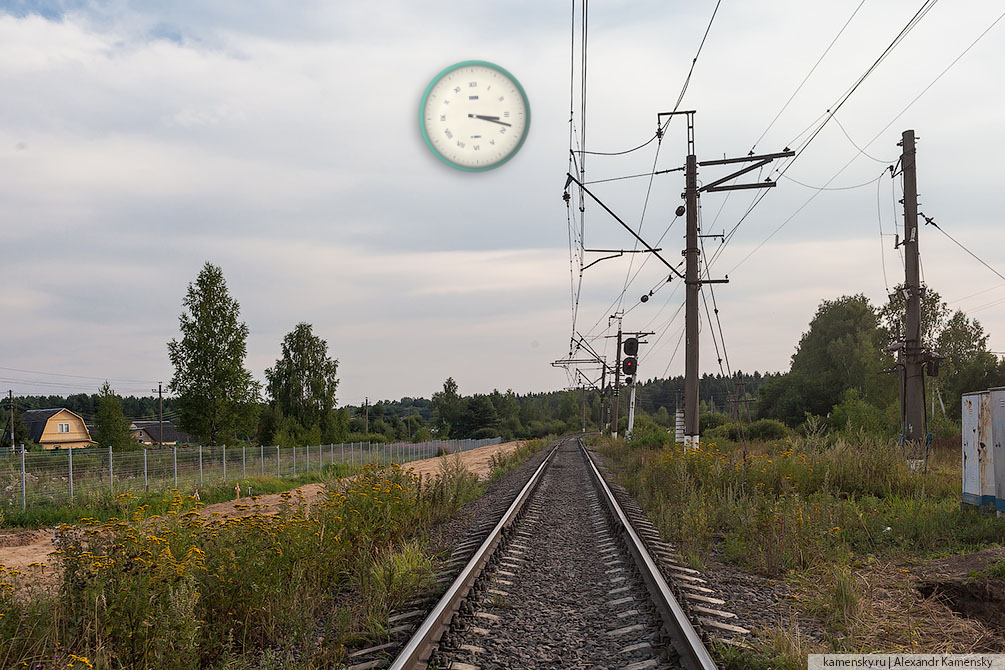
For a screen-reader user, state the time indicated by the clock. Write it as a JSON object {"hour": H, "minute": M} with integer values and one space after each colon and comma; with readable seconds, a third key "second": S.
{"hour": 3, "minute": 18}
